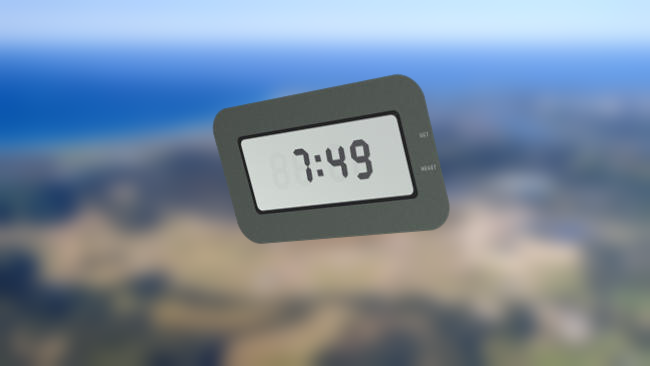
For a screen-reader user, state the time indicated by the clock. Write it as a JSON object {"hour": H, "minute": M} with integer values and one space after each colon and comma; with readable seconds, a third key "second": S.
{"hour": 7, "minute": 49}
